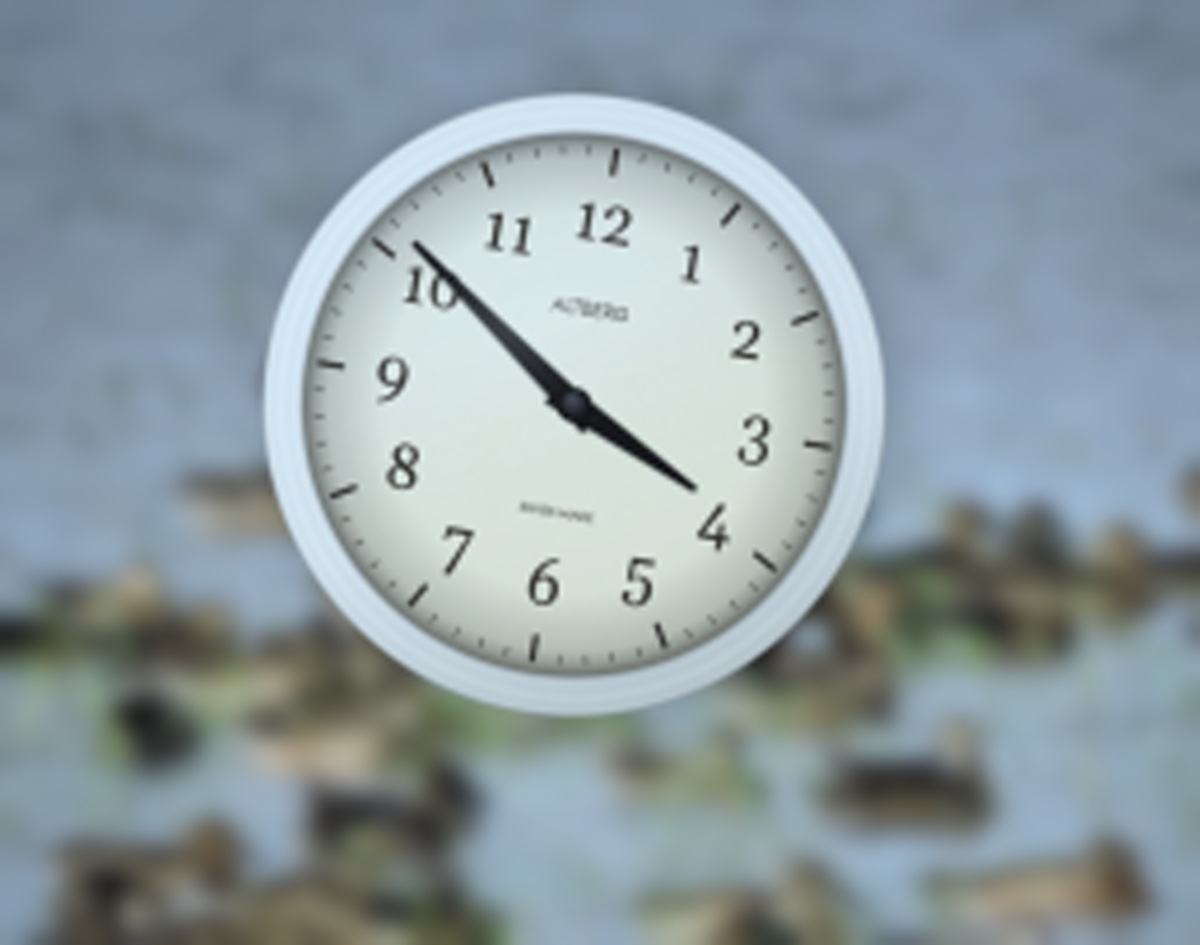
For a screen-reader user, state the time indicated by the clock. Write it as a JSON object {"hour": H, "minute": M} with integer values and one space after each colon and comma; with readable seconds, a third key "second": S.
{"hour": 3, "minute": 51}
